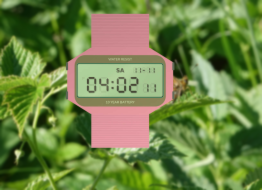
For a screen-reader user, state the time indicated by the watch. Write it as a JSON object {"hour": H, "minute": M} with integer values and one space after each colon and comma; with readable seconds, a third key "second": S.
{"hour": 4, "minute": 2, "second": 11}
